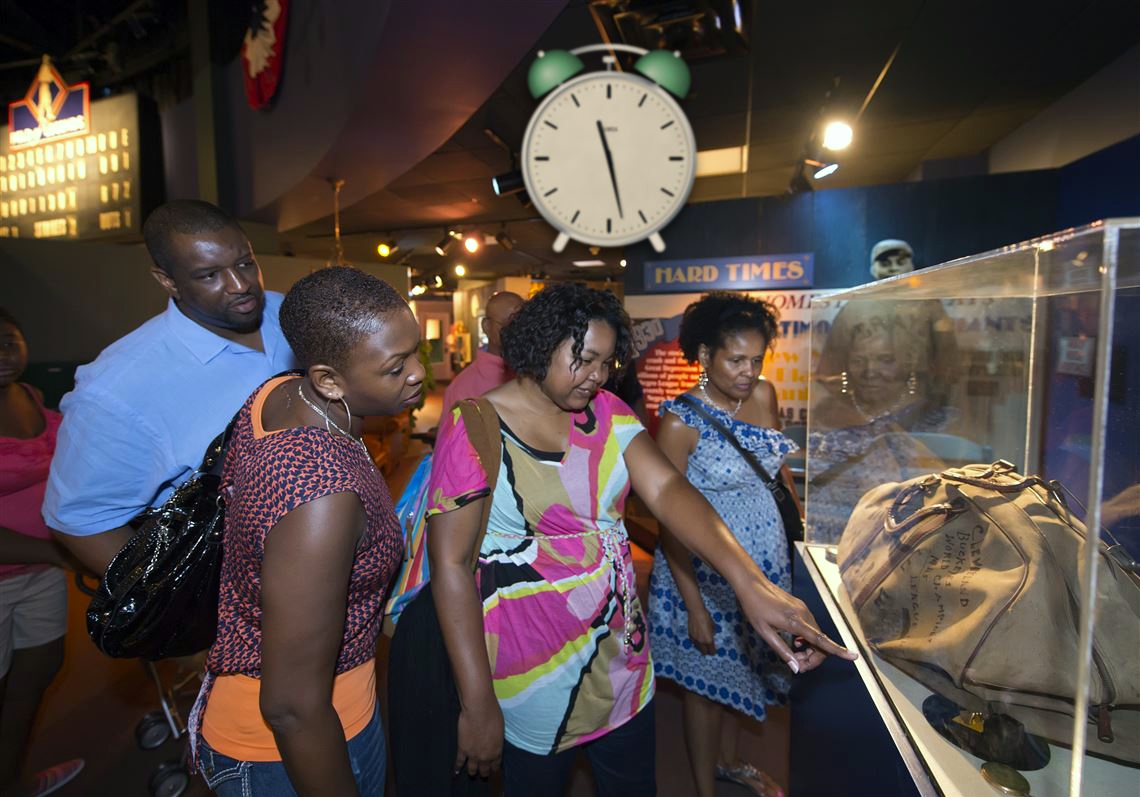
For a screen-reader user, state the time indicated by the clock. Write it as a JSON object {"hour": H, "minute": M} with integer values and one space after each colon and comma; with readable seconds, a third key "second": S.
{"hour": 11, "minute": 28}
